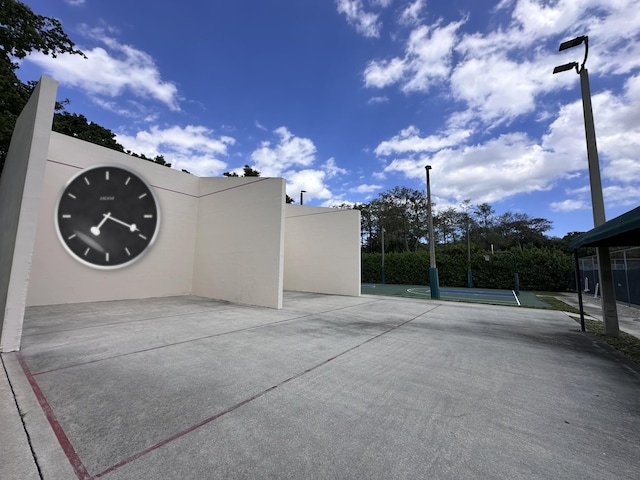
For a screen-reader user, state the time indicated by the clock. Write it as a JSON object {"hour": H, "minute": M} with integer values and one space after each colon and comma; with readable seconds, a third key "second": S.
{"hour": 7, "minute": 19}
